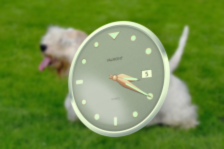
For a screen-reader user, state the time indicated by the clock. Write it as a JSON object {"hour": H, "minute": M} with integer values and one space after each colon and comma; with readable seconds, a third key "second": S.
{"hour": 3, "minute": 20}
